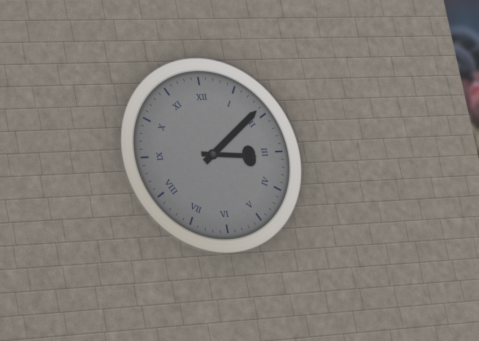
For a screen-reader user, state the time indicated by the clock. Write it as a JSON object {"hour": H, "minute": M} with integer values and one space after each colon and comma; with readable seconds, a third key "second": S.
{"hour": 3, "minute": 9}
